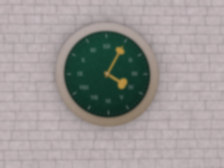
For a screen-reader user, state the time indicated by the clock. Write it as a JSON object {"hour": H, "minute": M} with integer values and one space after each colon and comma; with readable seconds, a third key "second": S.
{"hour": 4, "minute": 5}
